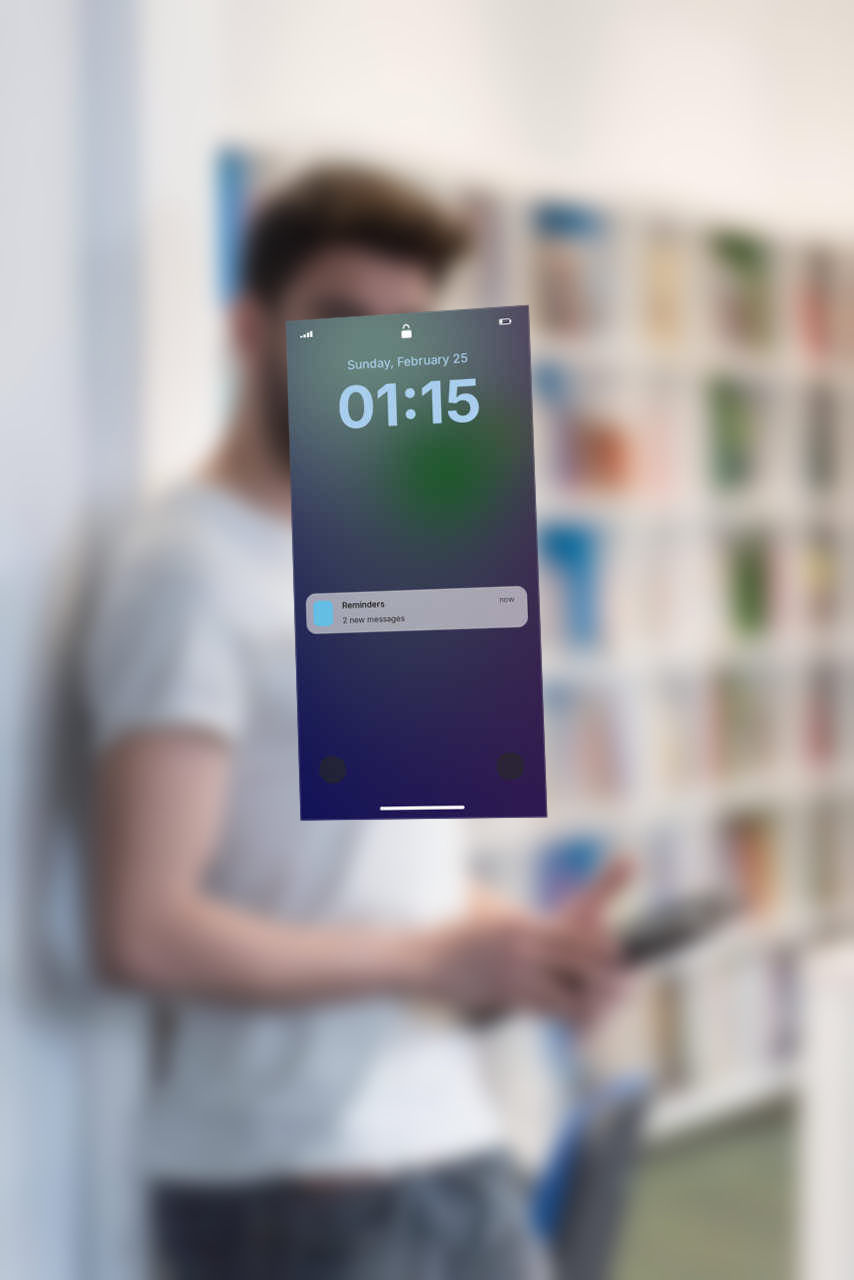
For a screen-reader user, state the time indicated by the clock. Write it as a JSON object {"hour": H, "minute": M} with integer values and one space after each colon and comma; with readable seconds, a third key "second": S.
{"hour": 1, "minute": 15}
